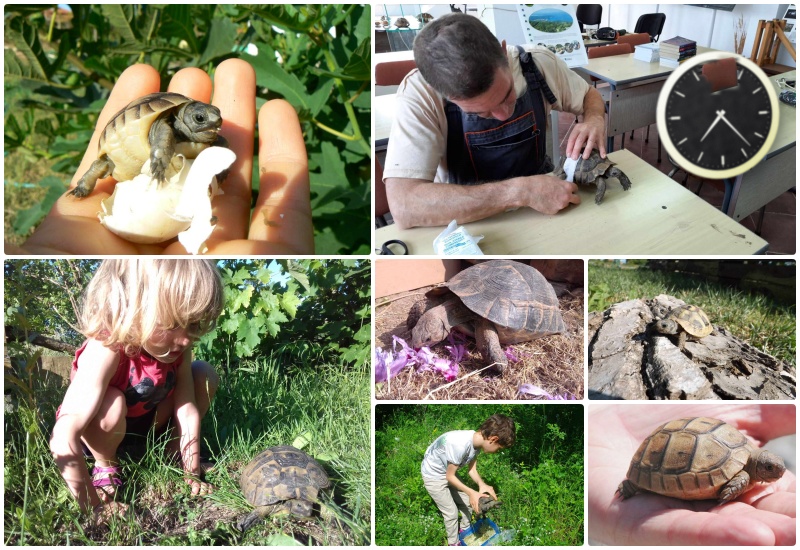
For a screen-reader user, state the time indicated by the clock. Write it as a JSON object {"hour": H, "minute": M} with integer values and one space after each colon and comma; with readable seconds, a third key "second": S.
{"hour": 7, "minute": 23}
